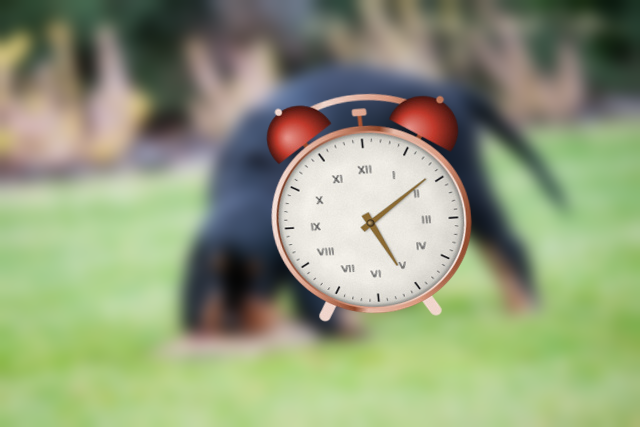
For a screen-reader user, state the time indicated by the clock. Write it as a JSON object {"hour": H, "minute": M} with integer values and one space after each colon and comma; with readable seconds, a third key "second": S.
{"hour": 5, "minute": 9}
